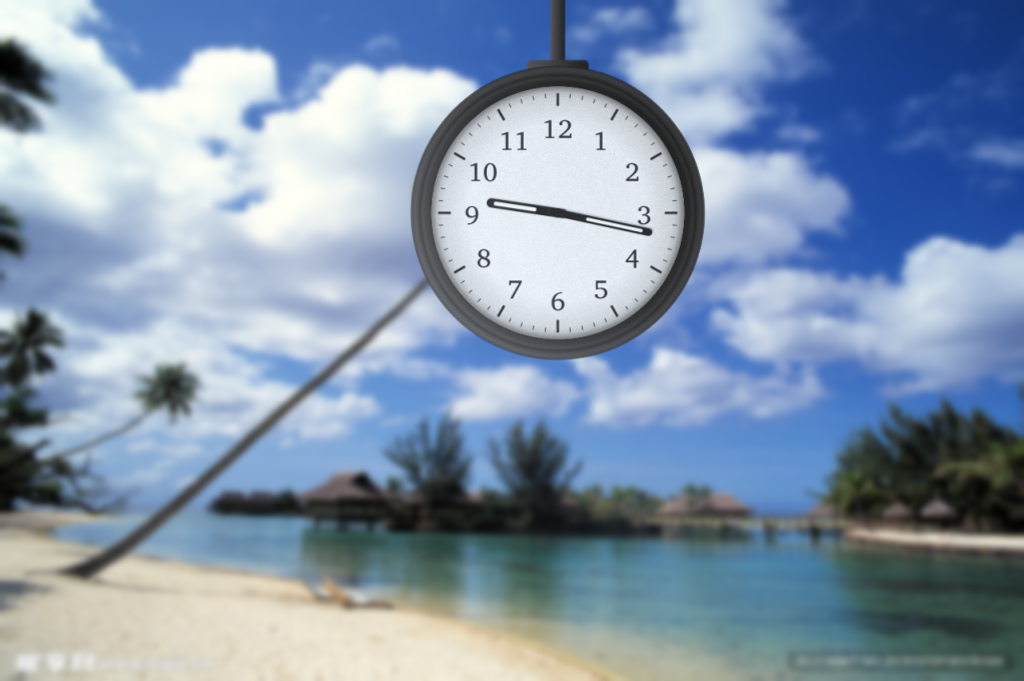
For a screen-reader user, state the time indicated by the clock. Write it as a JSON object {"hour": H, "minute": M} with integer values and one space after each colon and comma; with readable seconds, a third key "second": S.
{"hour": 9, "minute": 17}
